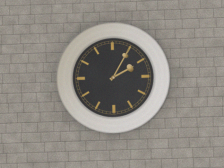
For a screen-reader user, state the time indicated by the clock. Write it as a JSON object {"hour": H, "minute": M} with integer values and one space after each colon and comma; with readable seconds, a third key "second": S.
{"hour": 2, "minute": 5}
